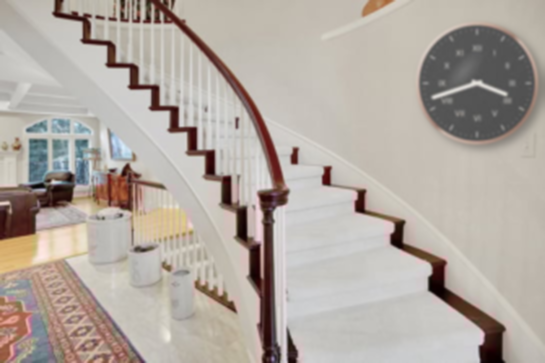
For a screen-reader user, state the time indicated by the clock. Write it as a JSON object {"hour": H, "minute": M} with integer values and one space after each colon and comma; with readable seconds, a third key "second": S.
{"hour": 3, "minute": 42}
